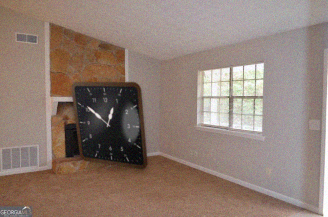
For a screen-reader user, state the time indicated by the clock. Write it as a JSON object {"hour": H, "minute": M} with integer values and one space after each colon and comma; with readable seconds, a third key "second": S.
{"hour": 12, "minute": 51}
